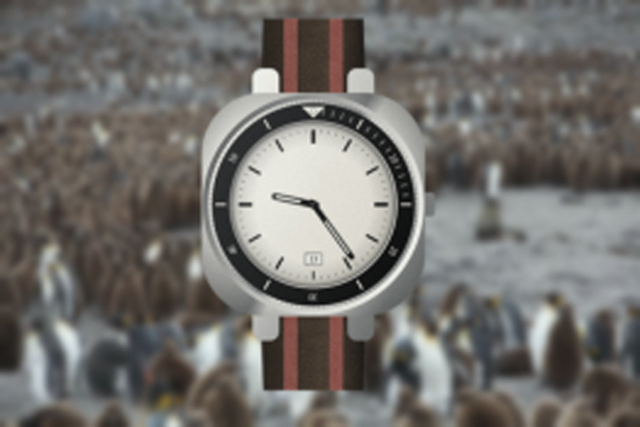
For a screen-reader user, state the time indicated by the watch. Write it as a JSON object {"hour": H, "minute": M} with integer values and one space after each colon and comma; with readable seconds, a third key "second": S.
{"hour": 9, "minute": 24}
